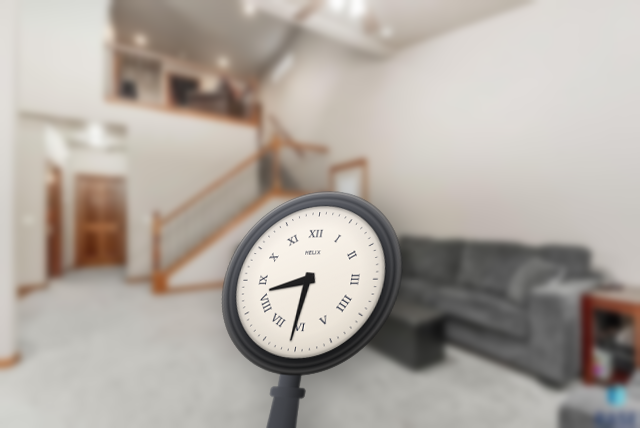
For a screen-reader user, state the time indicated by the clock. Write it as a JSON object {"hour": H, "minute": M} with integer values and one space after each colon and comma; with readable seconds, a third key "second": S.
{"hour": 8, "minute": 31}
